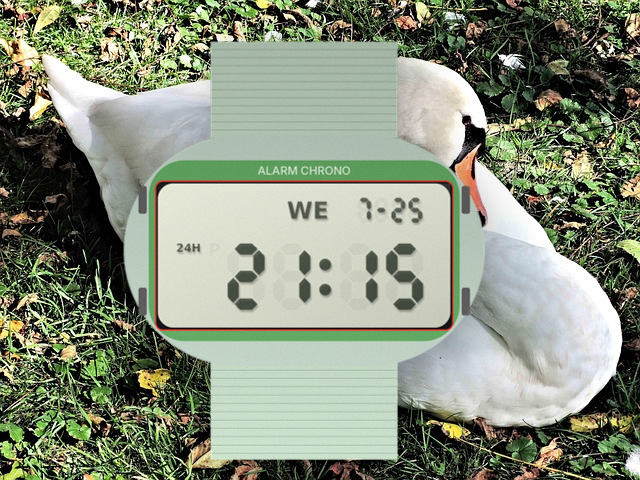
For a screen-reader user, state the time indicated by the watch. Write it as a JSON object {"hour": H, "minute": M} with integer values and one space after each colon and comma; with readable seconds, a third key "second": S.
{"hour": 21, "minute": 15}
